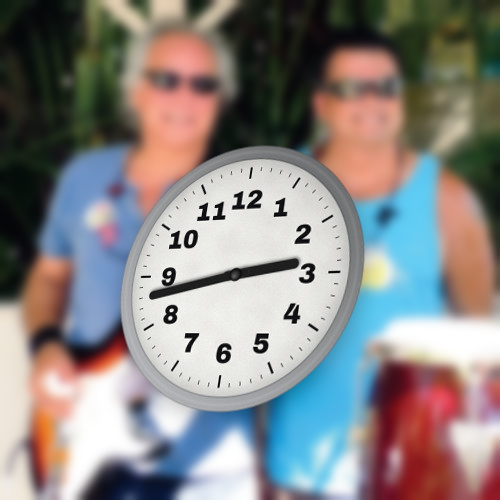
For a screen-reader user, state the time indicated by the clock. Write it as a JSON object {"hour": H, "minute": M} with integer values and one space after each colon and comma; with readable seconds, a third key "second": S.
{"hour": 2, "minute": 43}
